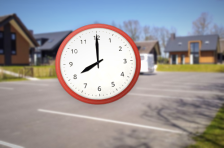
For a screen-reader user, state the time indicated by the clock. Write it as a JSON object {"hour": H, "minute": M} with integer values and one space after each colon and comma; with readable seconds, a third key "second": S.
{"hour": 8, "minute": 0}
